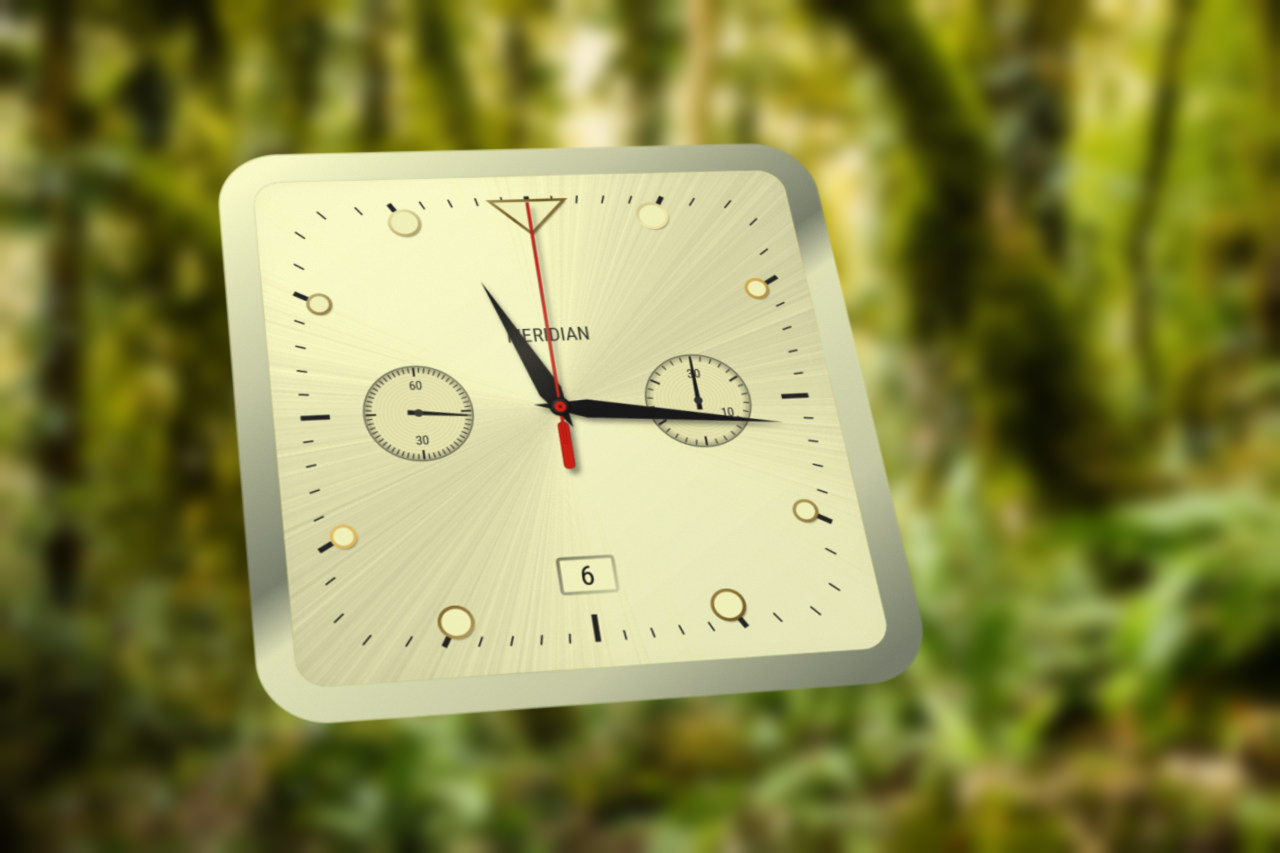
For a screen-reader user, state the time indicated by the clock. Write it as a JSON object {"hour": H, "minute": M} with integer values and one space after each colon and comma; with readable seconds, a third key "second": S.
{"hour": 11, "minute": 16, "second": 16}
